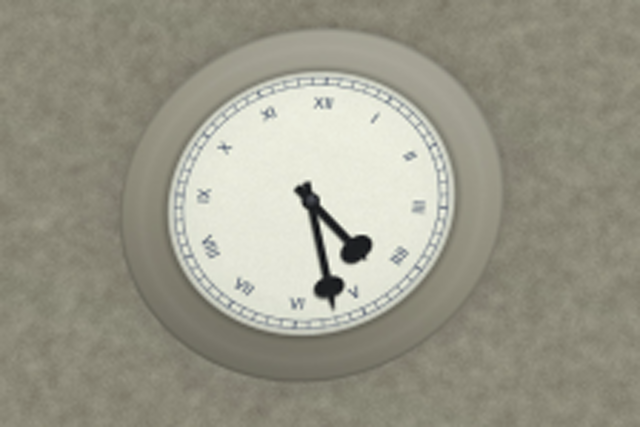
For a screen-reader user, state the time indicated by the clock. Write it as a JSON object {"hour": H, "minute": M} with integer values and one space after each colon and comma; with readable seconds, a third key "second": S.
{"hour": 4, "minute": 27}
